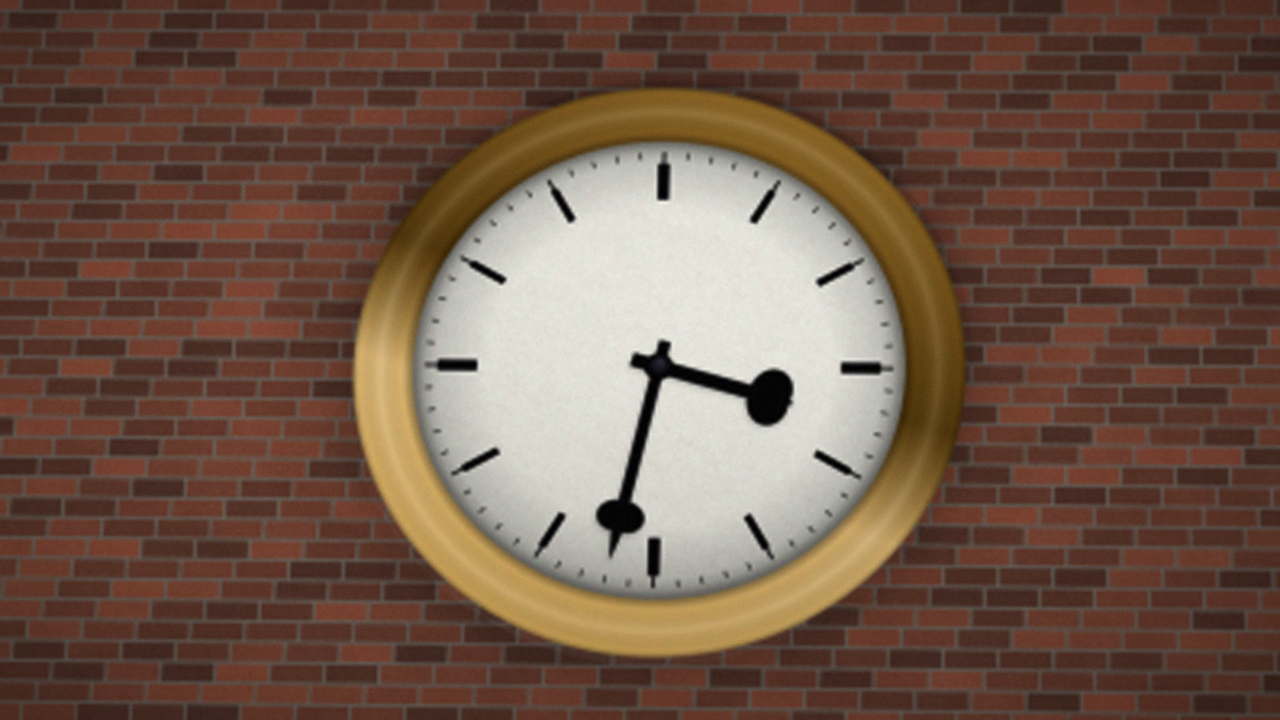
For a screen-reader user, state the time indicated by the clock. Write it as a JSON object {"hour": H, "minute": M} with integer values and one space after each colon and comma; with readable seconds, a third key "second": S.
{"hour": 3, "minute": 32}
